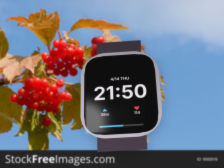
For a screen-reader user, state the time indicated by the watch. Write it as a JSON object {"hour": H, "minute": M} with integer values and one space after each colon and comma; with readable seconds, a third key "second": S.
{"hour": 21, "minute": 50}
